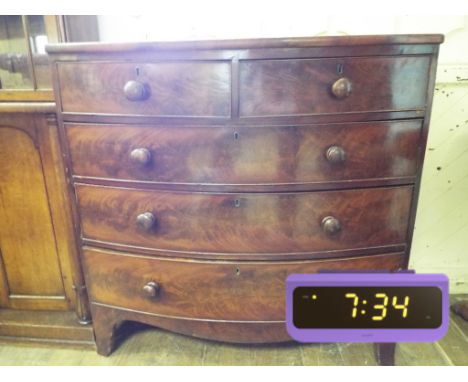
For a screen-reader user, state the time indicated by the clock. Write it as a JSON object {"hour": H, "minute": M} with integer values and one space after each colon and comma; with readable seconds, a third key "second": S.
{"hour": 7, "minute": 34}
